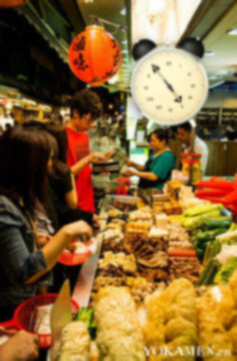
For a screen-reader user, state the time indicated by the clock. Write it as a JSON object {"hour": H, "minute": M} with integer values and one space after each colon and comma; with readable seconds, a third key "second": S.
{"hour": 4, "minute": 54}
